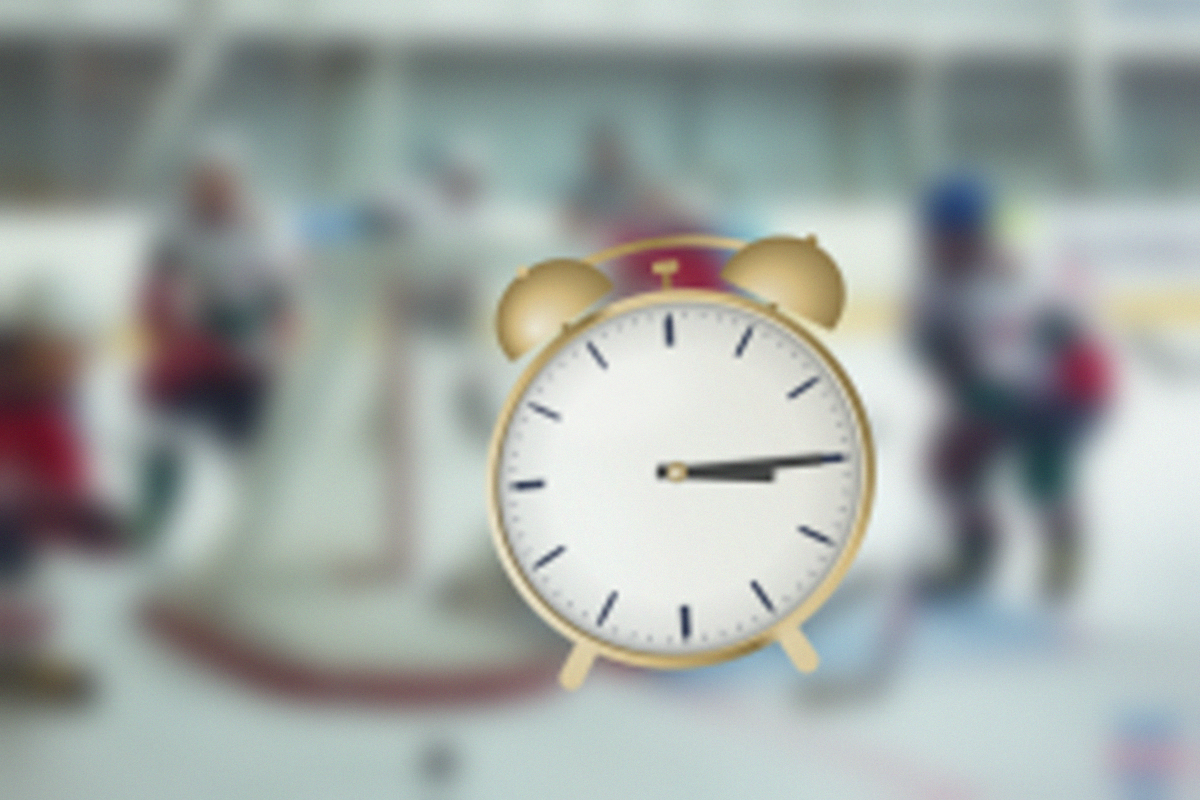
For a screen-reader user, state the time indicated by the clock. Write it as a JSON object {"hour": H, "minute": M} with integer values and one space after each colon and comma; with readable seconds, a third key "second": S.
{"hour": 3, "minute": 15}
